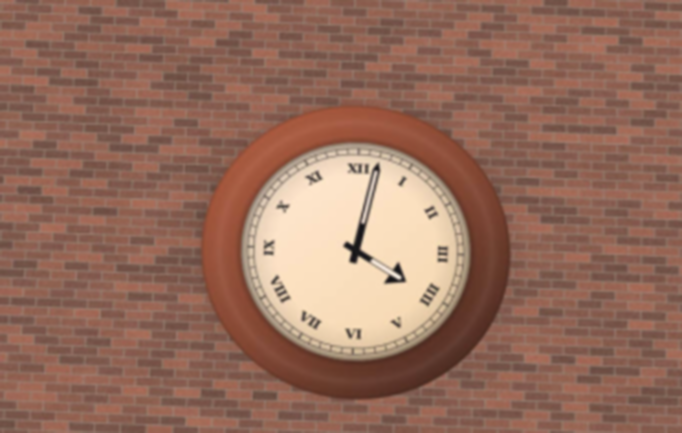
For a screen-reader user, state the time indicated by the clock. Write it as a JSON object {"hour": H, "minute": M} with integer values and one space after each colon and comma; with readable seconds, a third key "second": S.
{"hour": 4, "minute": 2}
